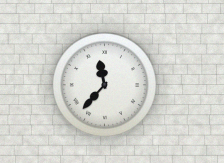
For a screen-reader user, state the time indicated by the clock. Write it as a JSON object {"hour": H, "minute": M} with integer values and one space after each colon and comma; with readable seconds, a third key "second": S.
{"hour": 11, "minute": 37}
